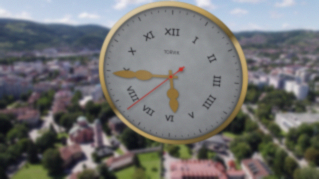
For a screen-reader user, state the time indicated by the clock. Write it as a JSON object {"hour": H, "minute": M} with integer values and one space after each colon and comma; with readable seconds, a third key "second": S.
{"hour": 5, "minute": 44, "second": 38}
